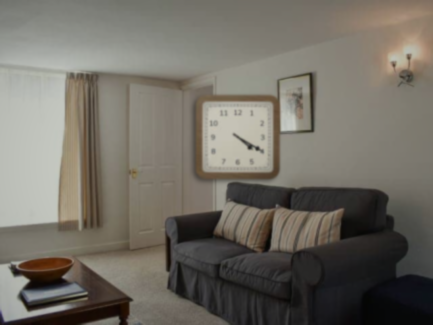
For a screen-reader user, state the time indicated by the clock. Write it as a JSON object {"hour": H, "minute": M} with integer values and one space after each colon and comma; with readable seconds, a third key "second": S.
{"hour": 4, "minute": 20}
